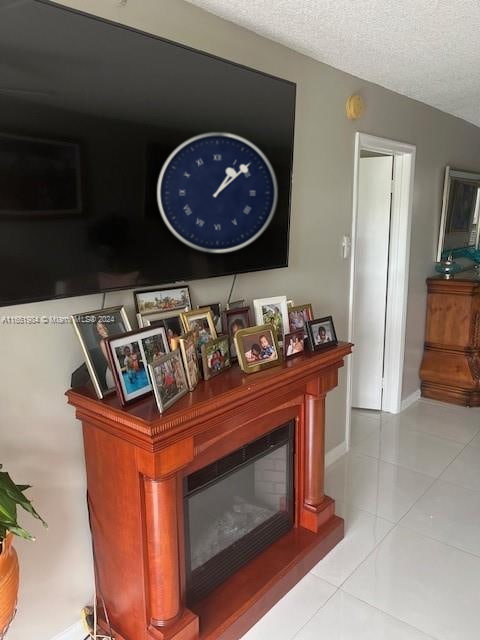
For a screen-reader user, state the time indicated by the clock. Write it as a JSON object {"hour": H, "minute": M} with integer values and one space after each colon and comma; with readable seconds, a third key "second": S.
{"hour": 1, "minute": 8}
